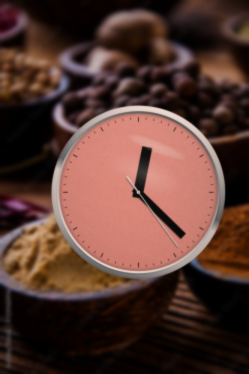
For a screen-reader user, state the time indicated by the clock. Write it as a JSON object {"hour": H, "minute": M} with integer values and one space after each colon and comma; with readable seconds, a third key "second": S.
{"hour": 12, "minute": 22, "second": 24}
